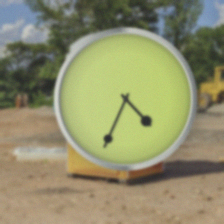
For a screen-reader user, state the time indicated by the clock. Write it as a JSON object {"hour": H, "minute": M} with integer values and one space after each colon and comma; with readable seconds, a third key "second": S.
{"hour": 4, "minute": 34}
